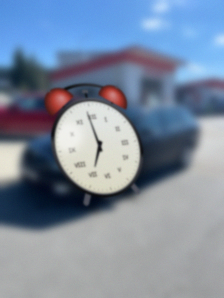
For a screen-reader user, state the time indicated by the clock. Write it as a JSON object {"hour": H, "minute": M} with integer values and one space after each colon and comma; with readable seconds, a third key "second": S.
{"hour": 6, "minute": 59}
